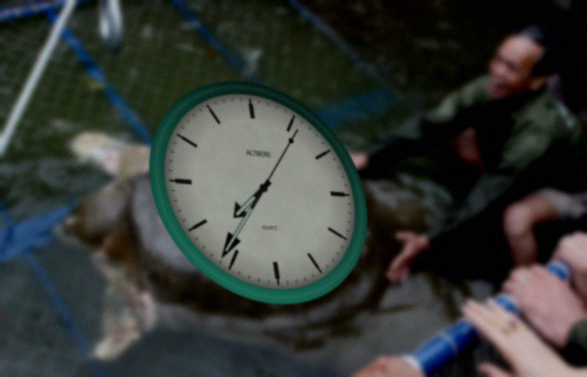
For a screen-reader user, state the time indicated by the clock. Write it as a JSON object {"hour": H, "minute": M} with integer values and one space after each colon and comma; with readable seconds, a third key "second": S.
{"hour": 7, "minute": 36, "second": 6}
